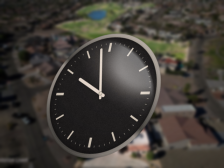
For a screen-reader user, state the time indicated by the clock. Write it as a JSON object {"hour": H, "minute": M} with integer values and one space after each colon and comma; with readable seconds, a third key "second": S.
{"hour": 9, "minute": 58}
